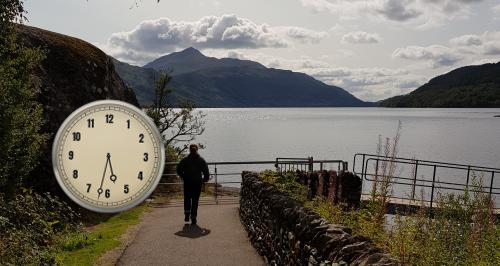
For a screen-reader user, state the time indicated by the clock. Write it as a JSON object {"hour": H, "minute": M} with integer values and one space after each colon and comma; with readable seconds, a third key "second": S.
{"hour": 5, "minute": 32}
